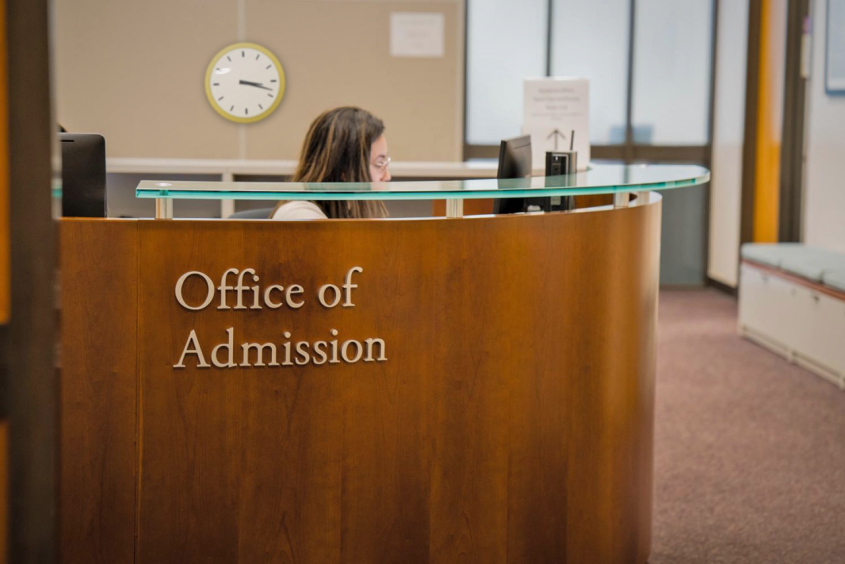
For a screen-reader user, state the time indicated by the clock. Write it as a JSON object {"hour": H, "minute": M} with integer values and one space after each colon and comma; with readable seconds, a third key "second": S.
{"hour": 3, "minute": 18}
